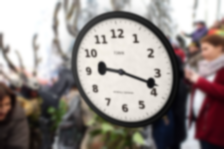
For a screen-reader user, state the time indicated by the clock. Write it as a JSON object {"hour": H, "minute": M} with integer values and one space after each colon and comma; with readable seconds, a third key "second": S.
{"hour": 9, "minute": 18}
